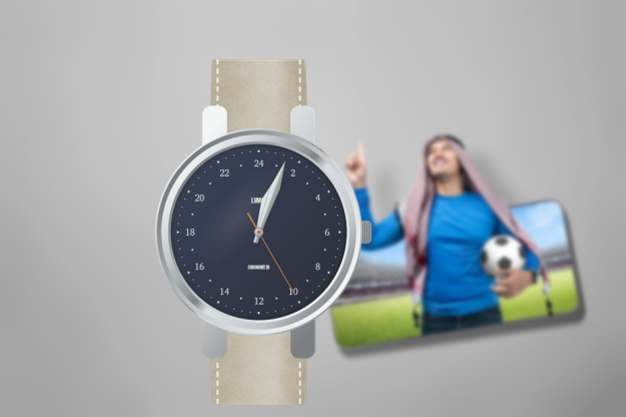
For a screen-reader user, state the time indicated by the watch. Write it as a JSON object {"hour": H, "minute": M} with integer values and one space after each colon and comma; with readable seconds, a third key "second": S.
{"hour": 1, "minute": 3, "second": 25}
